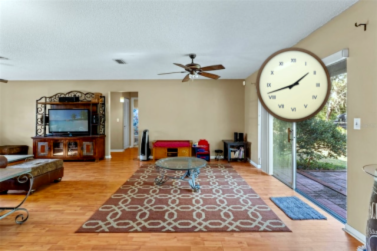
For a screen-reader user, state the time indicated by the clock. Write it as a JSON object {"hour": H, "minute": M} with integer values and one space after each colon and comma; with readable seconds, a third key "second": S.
{"hour": 1, "minute": 42}
